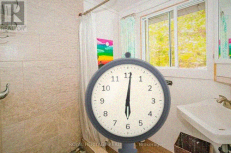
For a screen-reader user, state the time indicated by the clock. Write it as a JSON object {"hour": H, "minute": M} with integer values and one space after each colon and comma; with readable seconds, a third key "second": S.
{"hour": 6, "minute": 1}
